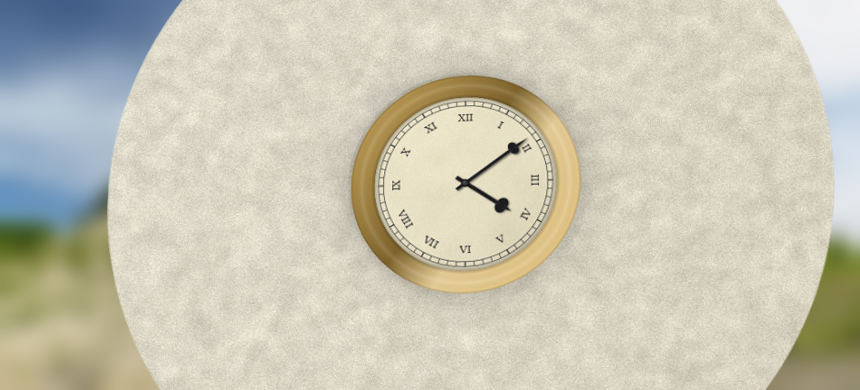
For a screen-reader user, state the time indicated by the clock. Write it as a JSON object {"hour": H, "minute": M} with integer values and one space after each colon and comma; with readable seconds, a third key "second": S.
{"hour": 4, "minute": 9}
